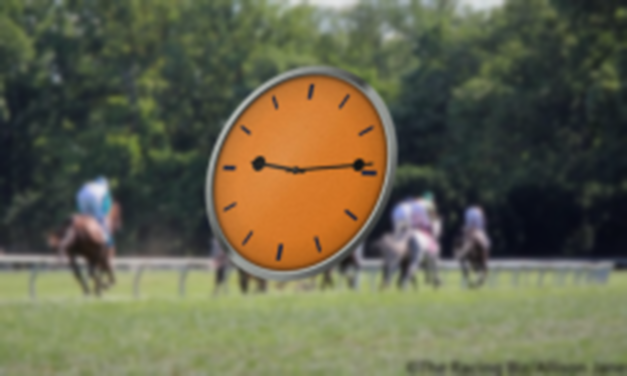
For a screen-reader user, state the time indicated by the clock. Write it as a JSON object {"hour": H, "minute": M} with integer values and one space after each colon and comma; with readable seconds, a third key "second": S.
{"hour": 9, "minute": 14}
